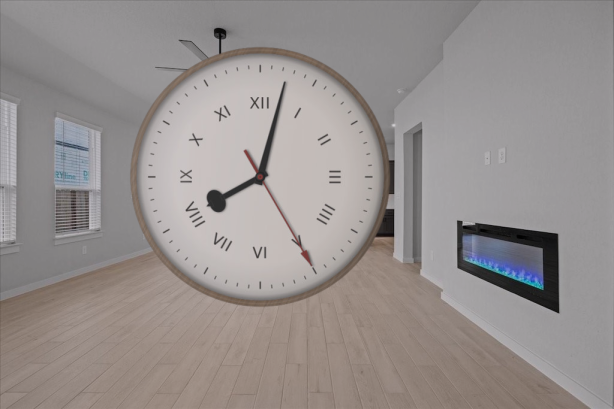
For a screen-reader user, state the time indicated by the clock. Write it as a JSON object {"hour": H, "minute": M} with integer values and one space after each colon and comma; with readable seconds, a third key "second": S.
{"hour": 8, "minute": 2, "second": 25}
